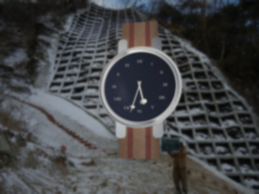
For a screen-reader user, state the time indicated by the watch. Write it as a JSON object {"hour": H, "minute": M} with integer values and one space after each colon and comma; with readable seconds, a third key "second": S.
{"hour": 5, "minute": 33}
